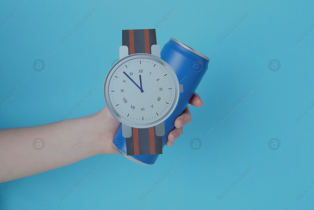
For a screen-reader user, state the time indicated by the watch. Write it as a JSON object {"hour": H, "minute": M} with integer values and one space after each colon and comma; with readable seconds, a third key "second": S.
{"hour": 11, "minute": 53}
